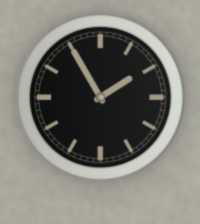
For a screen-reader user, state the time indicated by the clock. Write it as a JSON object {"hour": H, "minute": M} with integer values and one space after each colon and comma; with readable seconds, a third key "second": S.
{"hour": 1, "minute": 55}
